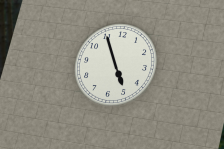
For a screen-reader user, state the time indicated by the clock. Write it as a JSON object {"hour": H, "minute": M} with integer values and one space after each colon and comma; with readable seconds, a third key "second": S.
{"hour": 4, "minute": 55}
